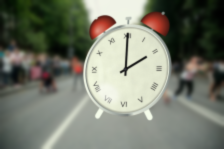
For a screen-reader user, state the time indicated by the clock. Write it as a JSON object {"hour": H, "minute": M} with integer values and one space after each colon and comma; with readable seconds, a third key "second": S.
{"hour": 2, "minute": 0}
